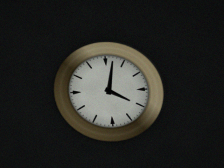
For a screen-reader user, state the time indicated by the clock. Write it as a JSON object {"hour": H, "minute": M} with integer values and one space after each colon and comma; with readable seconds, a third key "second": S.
{"hour": 4, "minute": 2}
